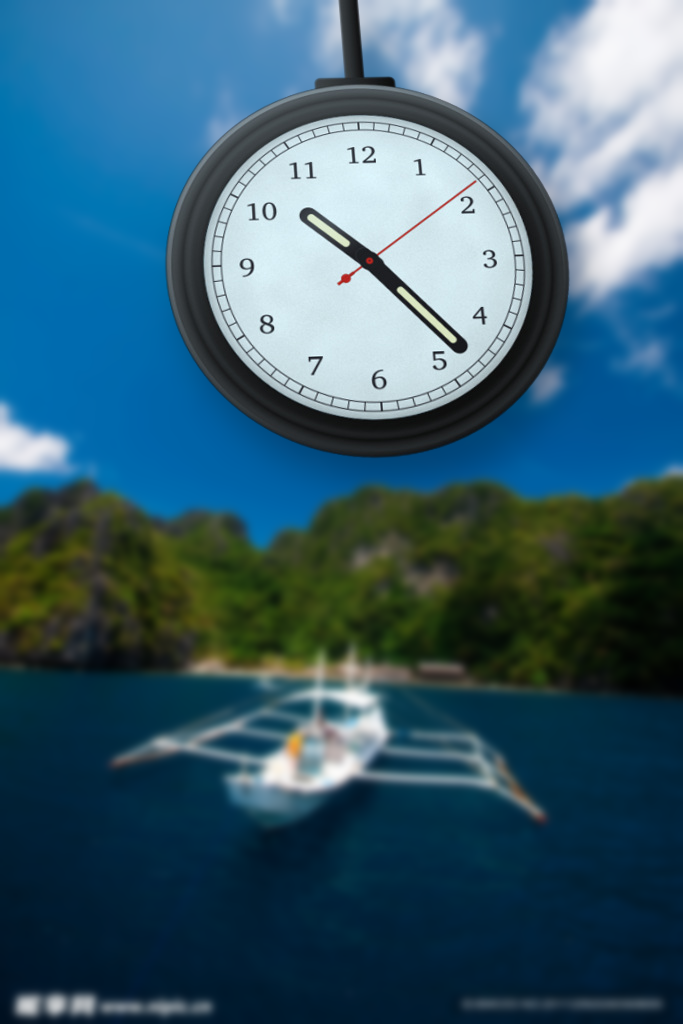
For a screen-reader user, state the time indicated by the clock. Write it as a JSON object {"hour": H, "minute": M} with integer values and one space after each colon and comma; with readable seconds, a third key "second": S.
{"hour": 10, "minute": 23, "second": 9}
